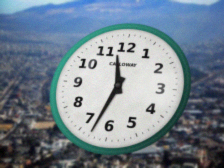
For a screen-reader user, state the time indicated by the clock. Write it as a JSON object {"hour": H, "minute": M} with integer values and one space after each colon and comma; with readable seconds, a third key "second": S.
{"hour": 11, "minute": 33}
